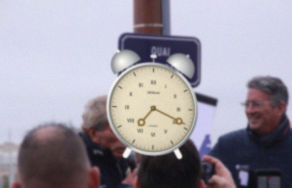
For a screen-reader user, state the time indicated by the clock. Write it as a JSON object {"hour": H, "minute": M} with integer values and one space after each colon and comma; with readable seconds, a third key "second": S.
{"hour": 7, "minute": 19}
